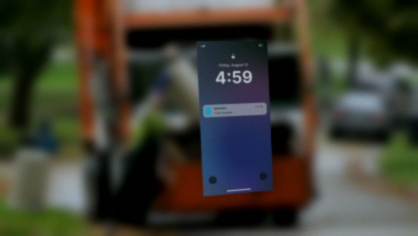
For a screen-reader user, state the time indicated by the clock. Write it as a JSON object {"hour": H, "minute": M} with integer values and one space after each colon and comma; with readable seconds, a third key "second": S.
{"hour": 4, "minute": 59}
